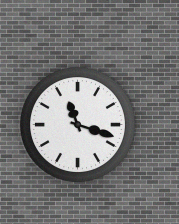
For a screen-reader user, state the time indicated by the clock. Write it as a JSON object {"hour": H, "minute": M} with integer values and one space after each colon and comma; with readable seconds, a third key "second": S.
{"hour": 11, "minute": 18}
